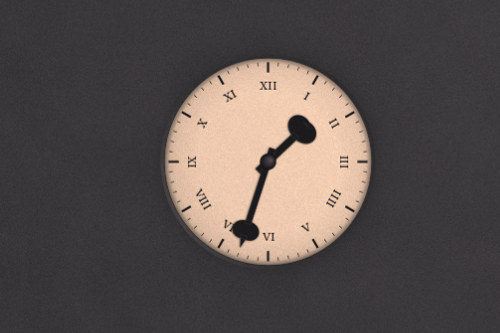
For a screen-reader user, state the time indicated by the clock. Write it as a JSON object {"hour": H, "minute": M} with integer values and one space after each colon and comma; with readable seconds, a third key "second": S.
{"hour": 1, "minute": 33}
